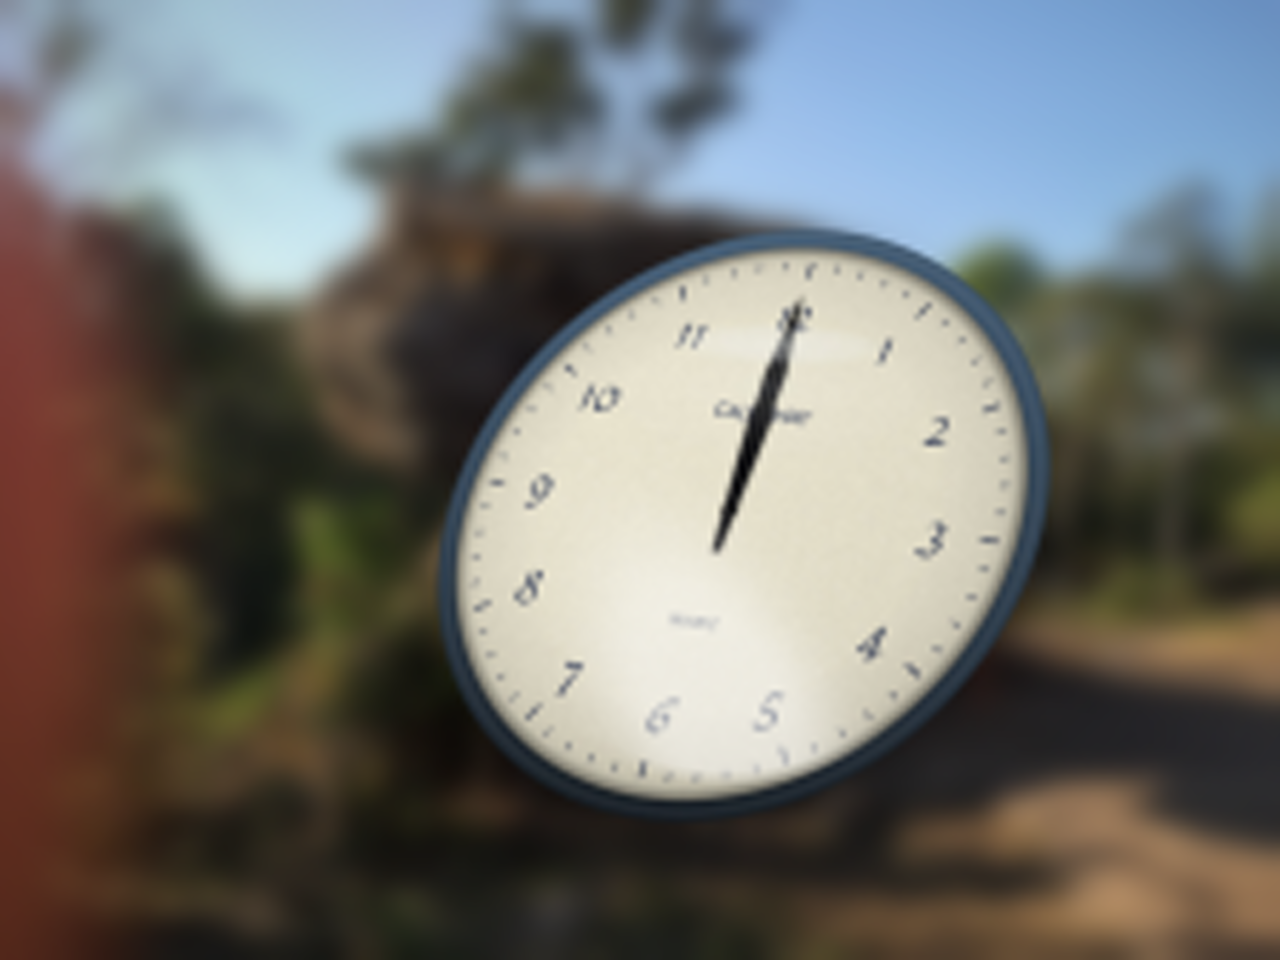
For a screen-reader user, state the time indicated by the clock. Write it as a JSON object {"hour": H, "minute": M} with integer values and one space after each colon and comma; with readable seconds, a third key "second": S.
{"hour": 12, "minute": 0}
